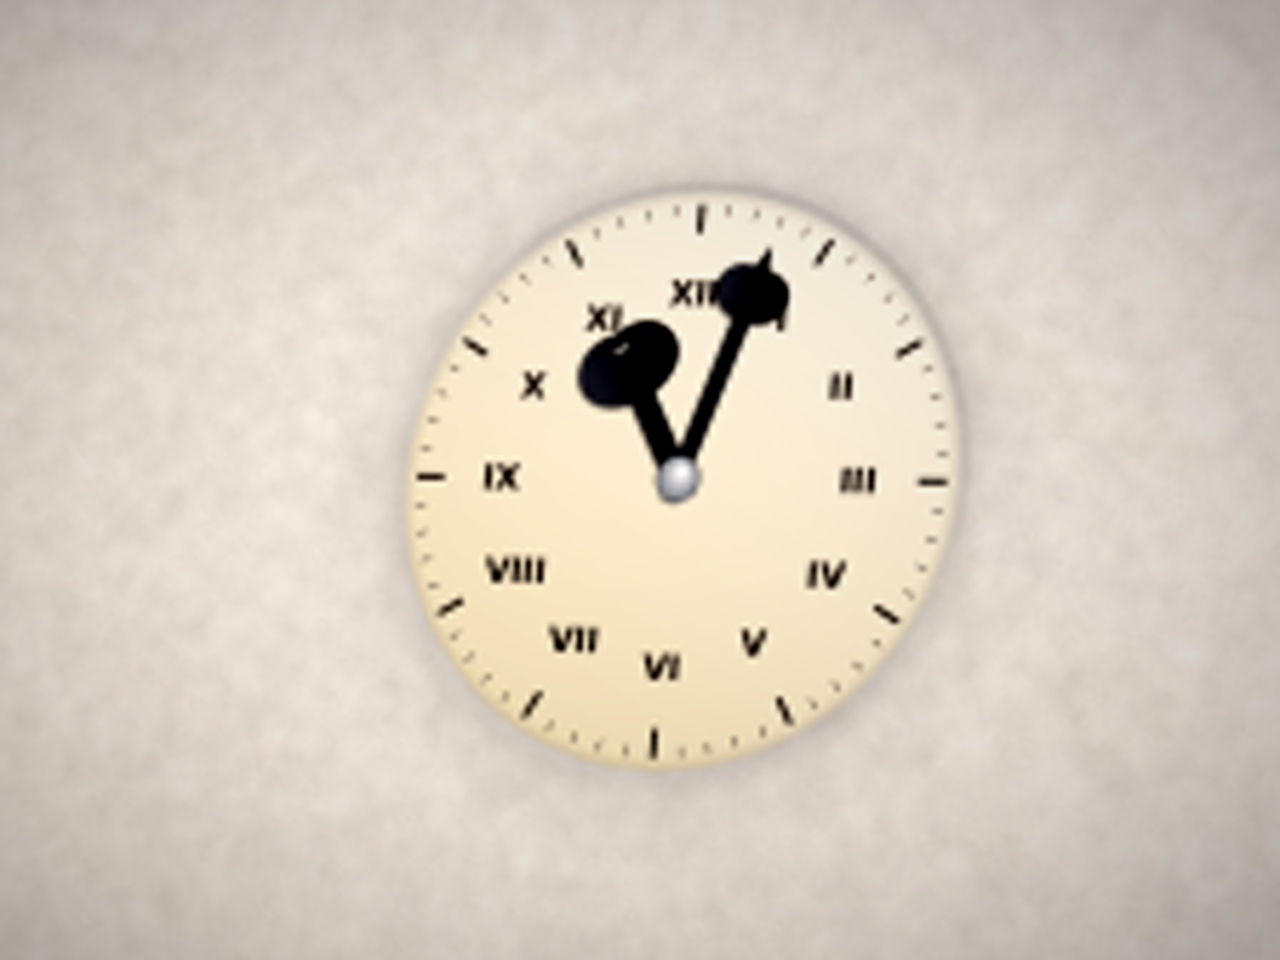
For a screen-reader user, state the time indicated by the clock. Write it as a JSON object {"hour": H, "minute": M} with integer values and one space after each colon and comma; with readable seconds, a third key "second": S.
{"hour": 11, "minute": 3}
